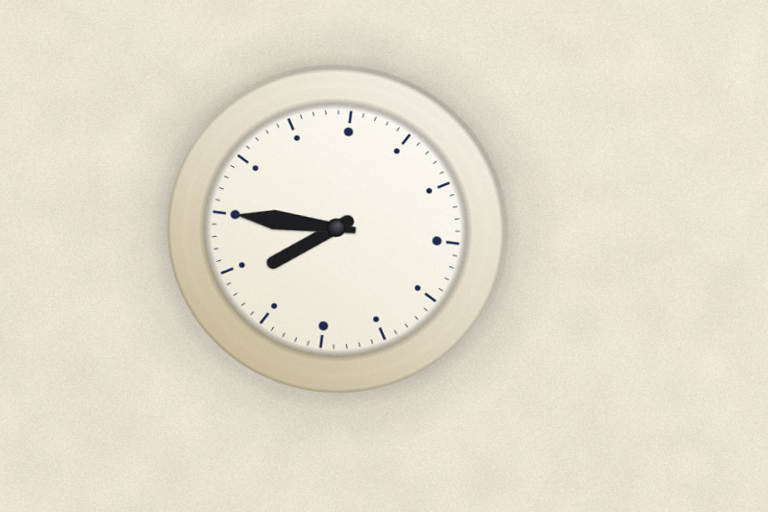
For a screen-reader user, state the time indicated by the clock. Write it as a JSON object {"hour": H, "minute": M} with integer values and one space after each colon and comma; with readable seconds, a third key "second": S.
{"hour": 7, "minute": 45}
